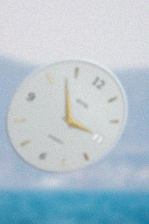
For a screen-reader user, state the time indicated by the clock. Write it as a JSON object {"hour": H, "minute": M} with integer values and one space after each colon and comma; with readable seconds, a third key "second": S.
{"hour": 2, "minute": 53}
